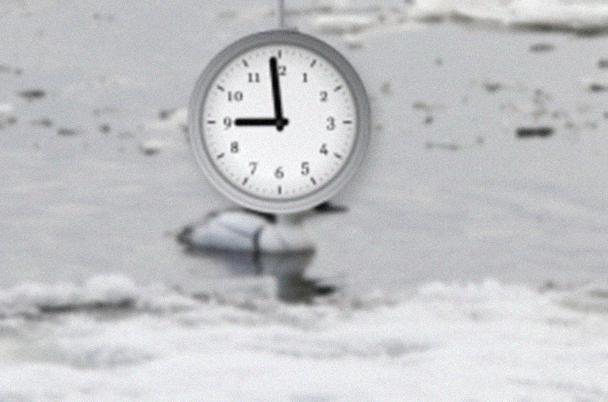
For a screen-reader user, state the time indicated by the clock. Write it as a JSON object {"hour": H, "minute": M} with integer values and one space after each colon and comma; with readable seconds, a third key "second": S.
{"hour": 8, "minute": 59}
